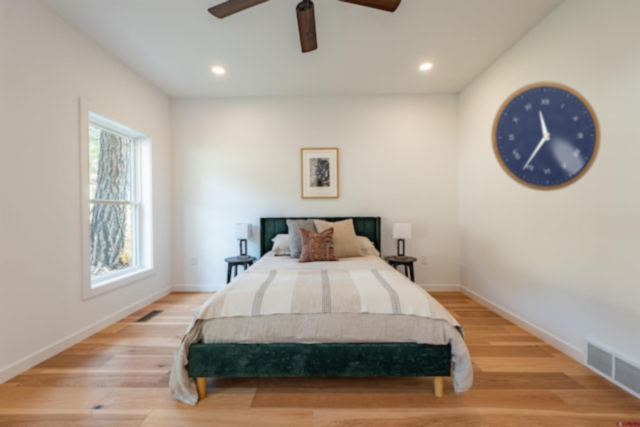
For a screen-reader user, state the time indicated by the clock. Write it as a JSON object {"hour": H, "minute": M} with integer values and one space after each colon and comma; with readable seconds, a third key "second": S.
{"hour": 11, "minute": 36}
